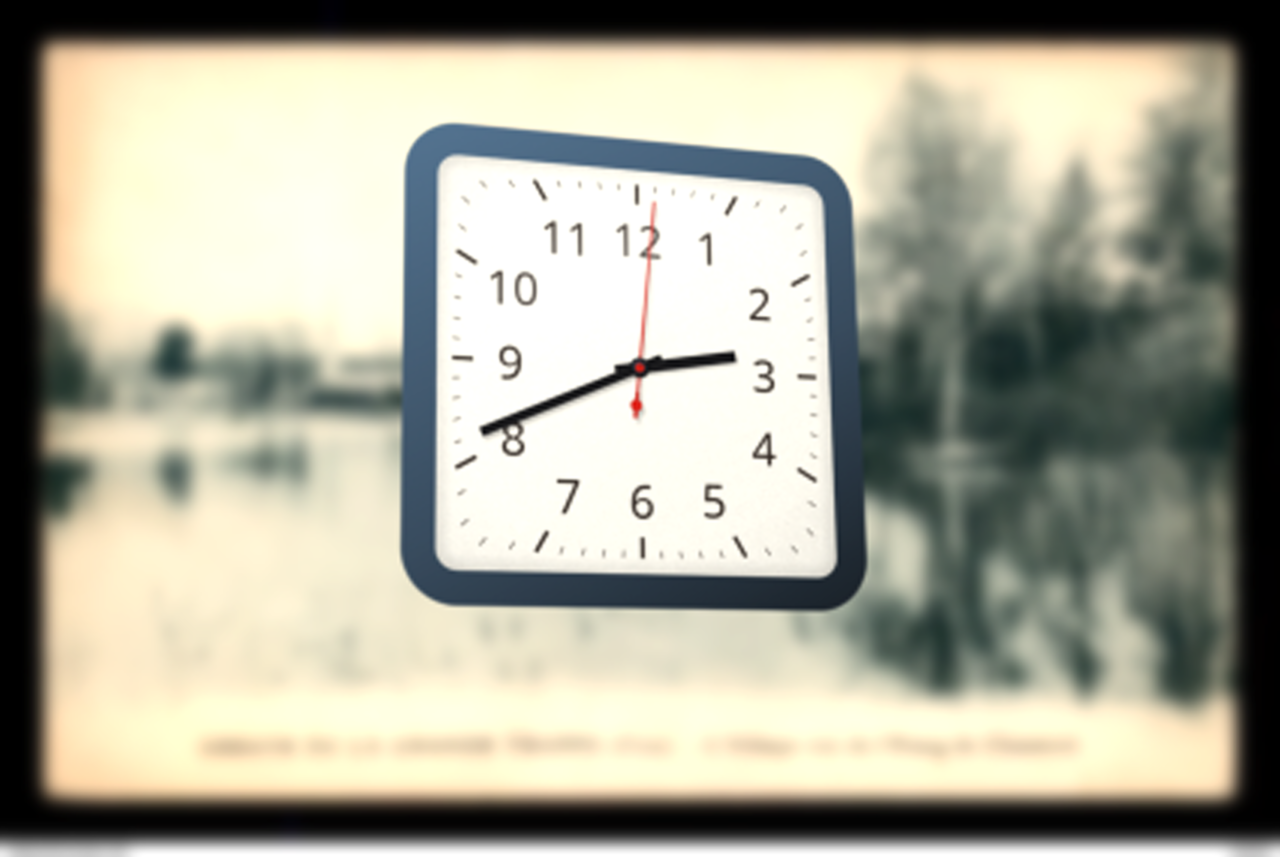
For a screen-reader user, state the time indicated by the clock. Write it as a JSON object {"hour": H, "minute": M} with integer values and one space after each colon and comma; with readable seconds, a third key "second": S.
{"hour": 2, "minute": 41, "second": 1}
